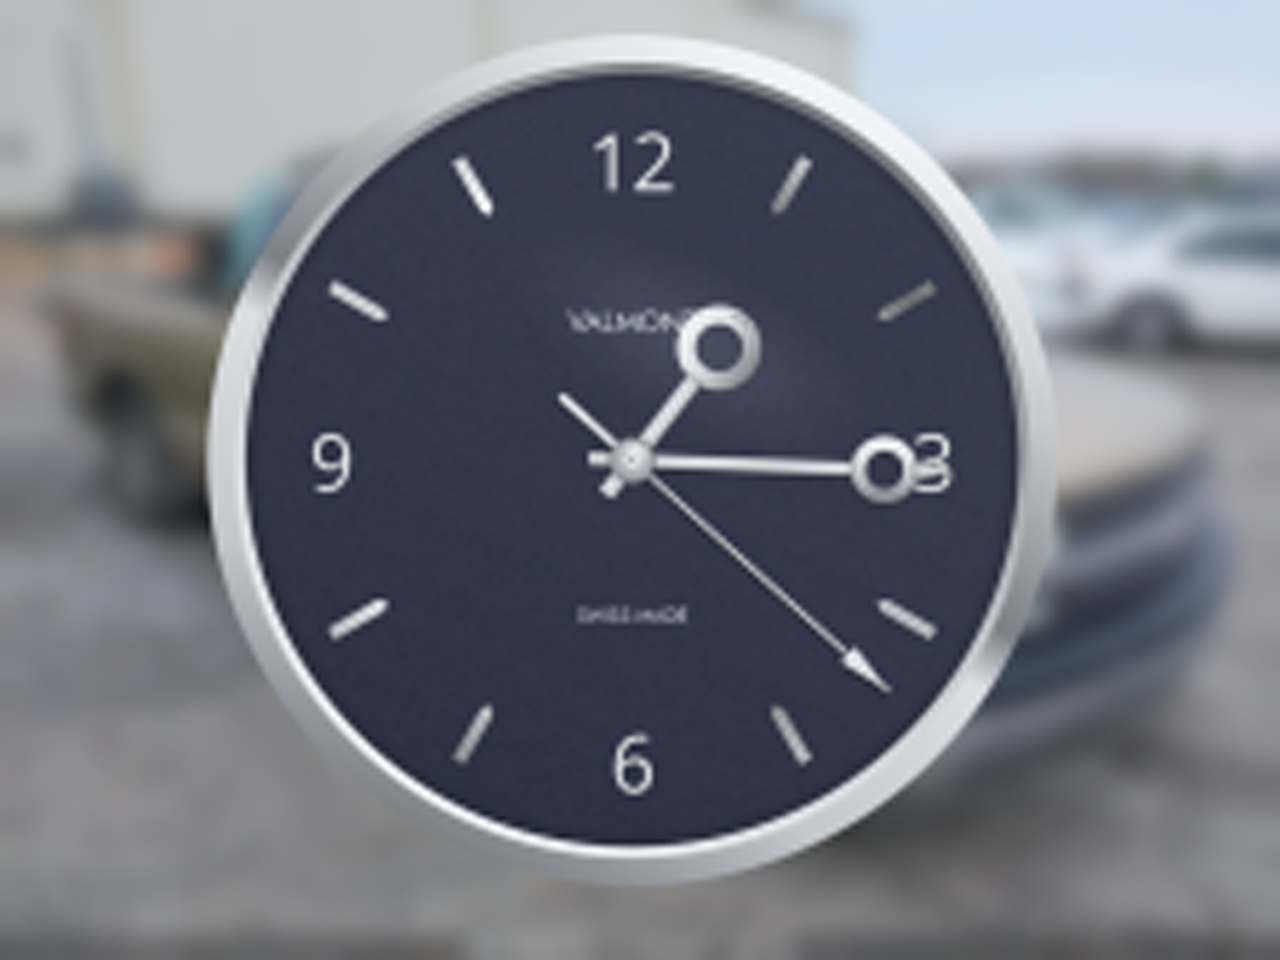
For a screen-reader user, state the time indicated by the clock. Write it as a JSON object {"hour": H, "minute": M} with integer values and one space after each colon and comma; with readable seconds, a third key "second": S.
{"hour": 1, "minute": 15, "second": 22}
